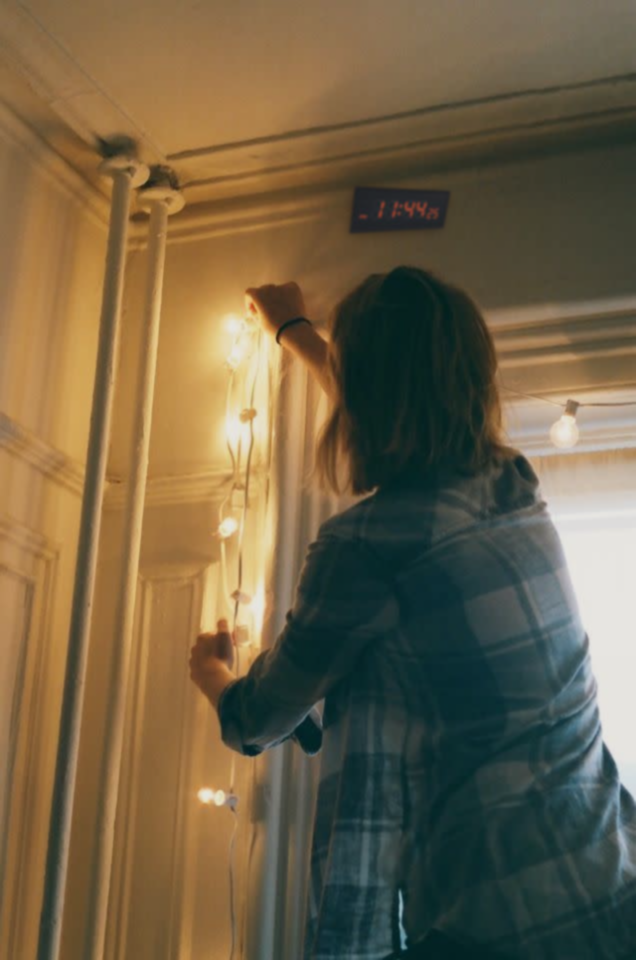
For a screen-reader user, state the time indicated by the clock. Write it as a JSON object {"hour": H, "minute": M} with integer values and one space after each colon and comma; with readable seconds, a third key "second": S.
{"hour": 11, "minute": 44}
